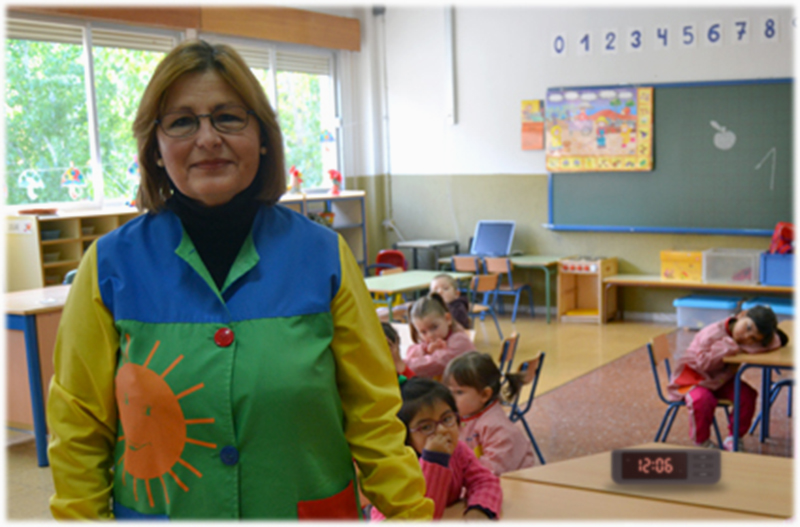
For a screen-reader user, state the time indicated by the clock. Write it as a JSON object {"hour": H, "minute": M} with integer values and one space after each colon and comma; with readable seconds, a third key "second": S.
{"hour": 12, "minute": 6}
